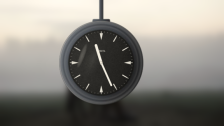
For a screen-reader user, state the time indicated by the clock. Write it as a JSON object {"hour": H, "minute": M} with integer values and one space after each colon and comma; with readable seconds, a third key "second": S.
{"hour": 11, "minute": 26}
